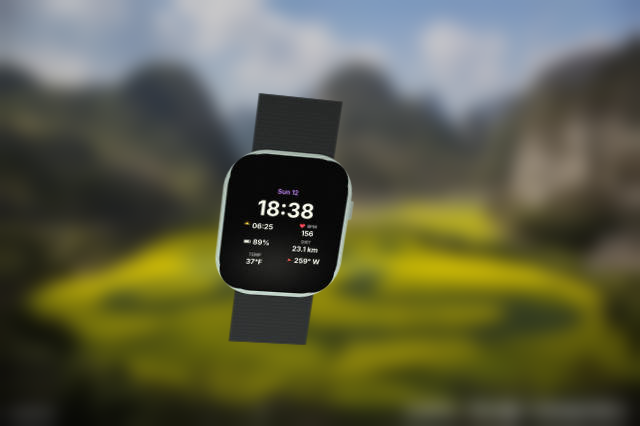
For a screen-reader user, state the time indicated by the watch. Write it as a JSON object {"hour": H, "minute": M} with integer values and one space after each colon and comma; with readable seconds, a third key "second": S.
{"hour": 18, "minute": 38}
